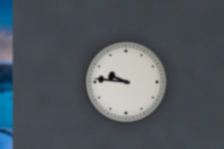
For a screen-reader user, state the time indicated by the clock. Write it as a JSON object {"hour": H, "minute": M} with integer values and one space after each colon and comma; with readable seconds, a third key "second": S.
{"hour": 9, "minute": 46}
